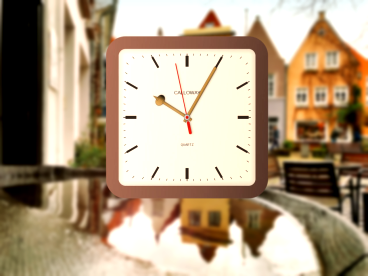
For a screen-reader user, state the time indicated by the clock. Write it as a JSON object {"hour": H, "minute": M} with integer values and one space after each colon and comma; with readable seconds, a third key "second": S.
{"hour": 10, "minute": 4, "second": 58}
